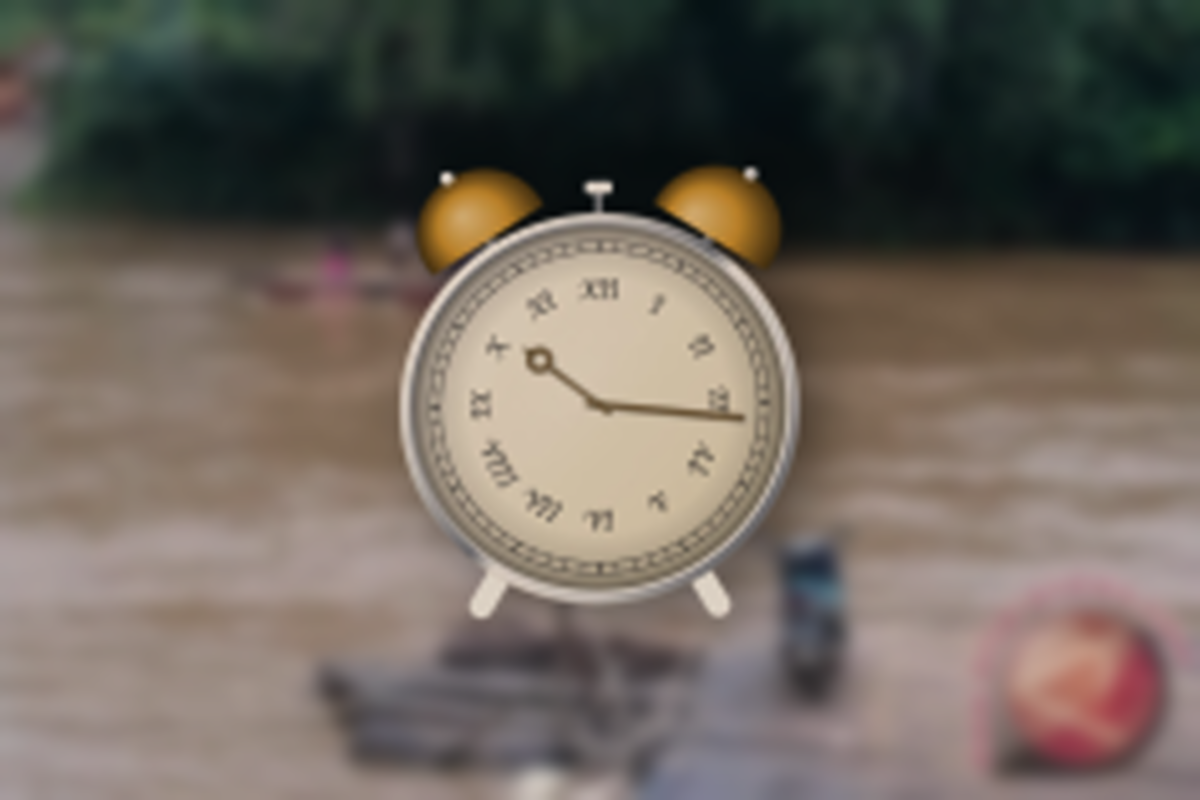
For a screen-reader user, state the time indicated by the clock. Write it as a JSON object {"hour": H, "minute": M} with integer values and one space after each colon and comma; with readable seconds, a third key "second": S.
{"hour": 10, "minute": 16}
